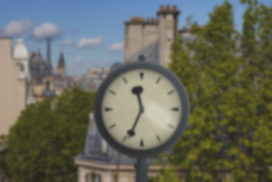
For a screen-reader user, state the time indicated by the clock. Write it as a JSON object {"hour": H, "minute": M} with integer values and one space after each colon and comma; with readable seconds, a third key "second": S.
{"hour": 11, "minute": 34}
